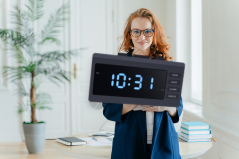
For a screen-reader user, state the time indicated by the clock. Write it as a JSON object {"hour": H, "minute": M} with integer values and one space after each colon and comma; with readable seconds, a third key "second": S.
{"hour": 10, "minute": 31}
